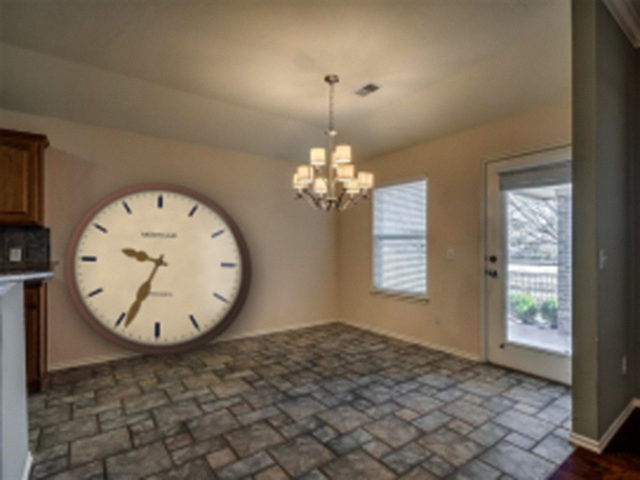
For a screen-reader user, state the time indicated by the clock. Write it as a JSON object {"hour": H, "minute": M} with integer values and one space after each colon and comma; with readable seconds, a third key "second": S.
{"hour": 9, "minute": 34}
